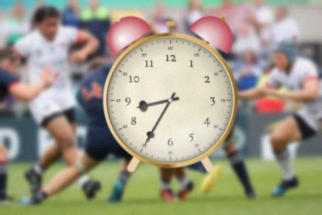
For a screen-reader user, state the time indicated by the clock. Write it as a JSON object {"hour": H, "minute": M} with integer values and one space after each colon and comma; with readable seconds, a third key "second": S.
{"hour": 8, "minute": 35}
